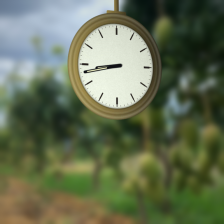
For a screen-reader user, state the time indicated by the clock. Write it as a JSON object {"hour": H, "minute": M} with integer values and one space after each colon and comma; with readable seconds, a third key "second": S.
{"hour": 8, "minute": 43}
